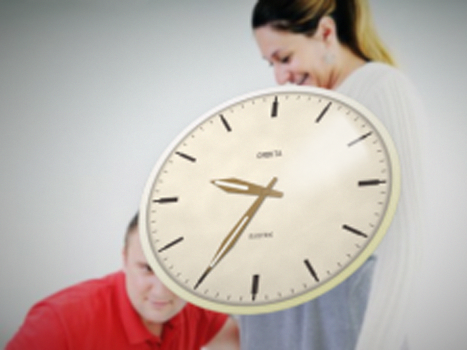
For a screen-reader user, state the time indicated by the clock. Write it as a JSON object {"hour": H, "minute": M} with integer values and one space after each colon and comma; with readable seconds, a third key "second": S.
{"hour": 9, "minute": 35}
